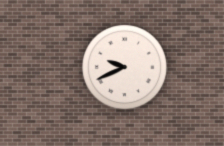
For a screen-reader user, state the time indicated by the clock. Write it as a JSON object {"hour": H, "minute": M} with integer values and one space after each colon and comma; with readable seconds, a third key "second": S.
{"hour": 9, "minute": 41}
